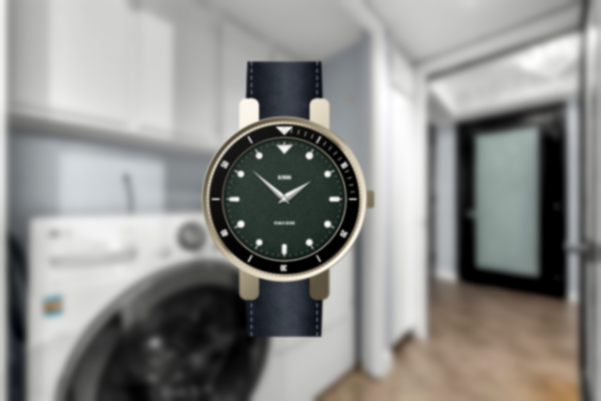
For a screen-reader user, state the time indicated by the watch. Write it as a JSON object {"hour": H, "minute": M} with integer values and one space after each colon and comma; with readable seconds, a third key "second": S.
{"hour": 1, "minute": 52}
